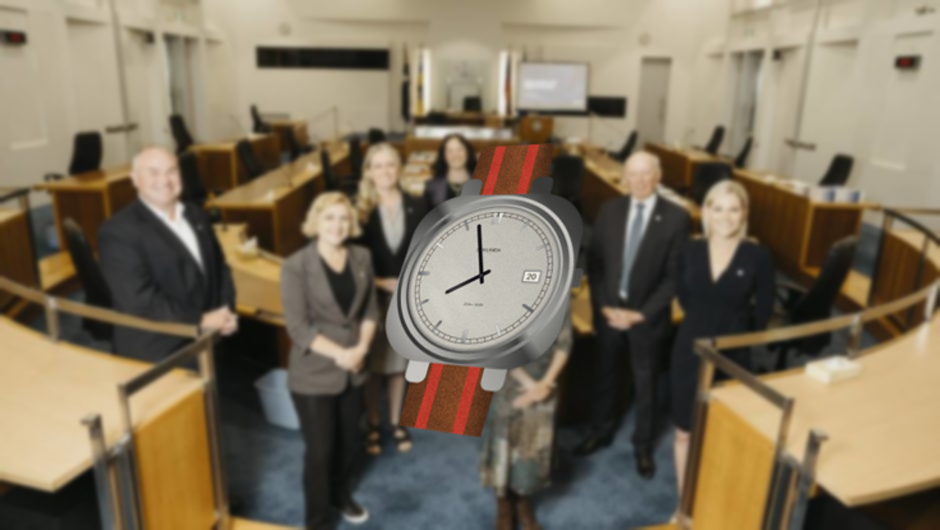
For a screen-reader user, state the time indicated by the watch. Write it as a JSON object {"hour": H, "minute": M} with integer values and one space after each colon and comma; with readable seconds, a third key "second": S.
{"hour": 7, "minute": 57}
